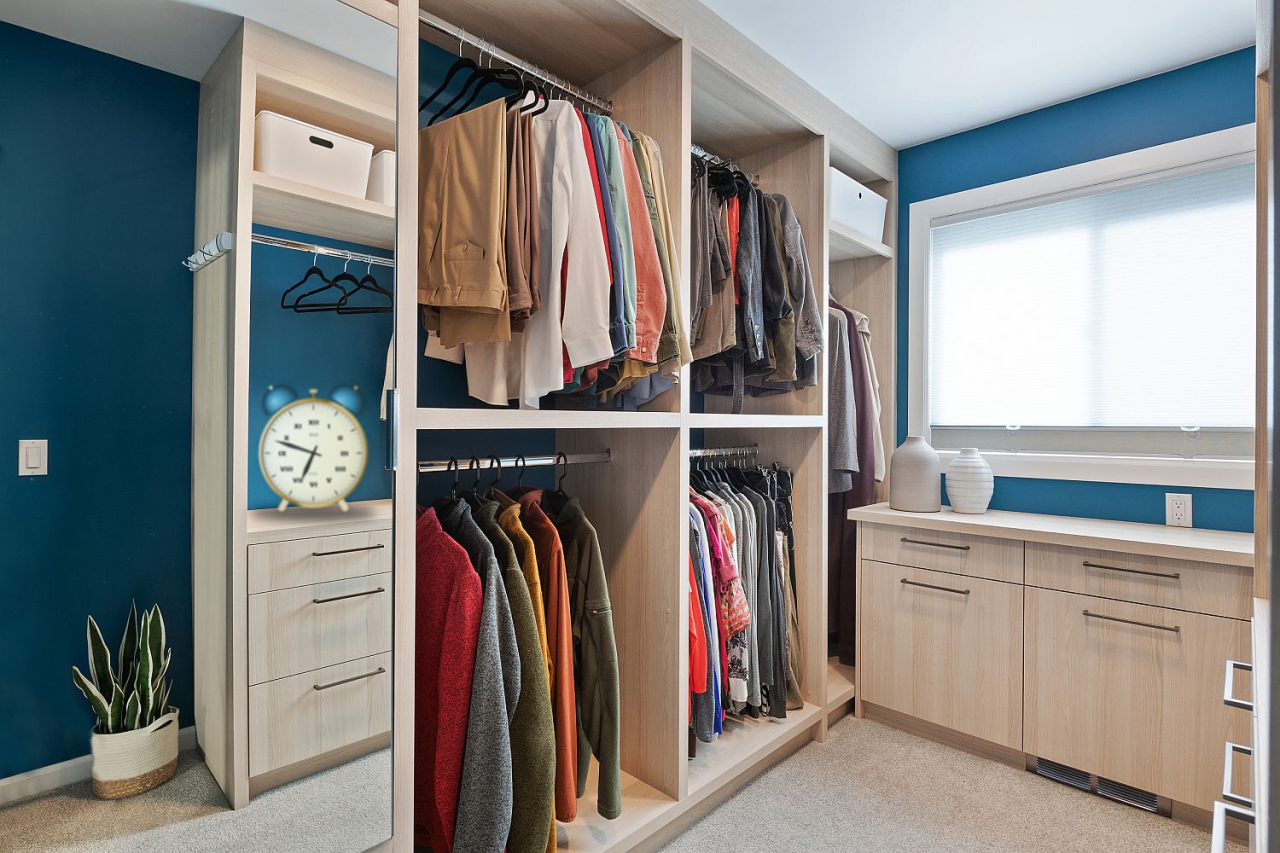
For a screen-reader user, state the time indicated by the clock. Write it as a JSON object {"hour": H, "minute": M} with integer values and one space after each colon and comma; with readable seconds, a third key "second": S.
{"hour": 6, "minute": 48}
